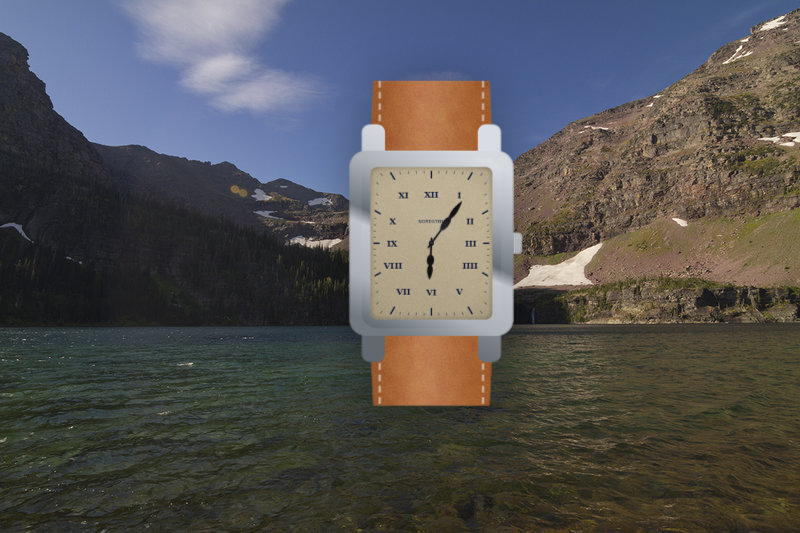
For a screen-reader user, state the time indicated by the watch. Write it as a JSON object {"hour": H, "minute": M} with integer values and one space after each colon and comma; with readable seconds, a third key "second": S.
{"hour": 6, "minute": 6}
